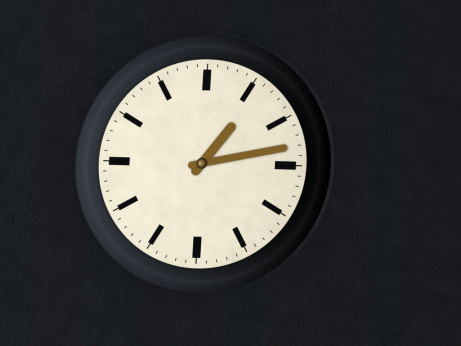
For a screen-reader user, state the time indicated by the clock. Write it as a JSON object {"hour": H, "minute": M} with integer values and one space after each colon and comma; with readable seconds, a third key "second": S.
{"hour": 1, "minute": 13}
